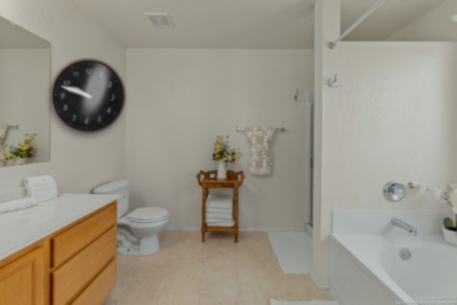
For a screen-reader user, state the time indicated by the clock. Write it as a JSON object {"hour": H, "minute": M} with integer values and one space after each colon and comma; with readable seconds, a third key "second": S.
{"hour": 9, "minute": 48}
